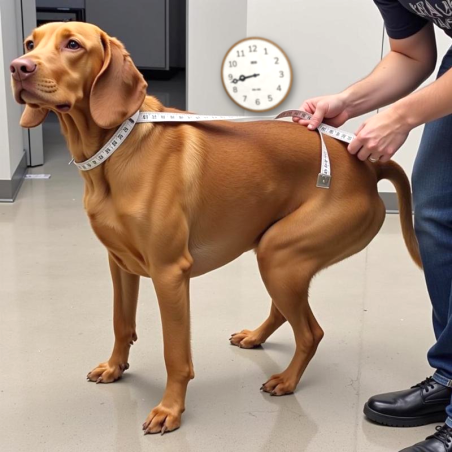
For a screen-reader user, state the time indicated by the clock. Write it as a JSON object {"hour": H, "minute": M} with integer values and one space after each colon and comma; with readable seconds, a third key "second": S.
{"hour": 8, "minute": 43}
